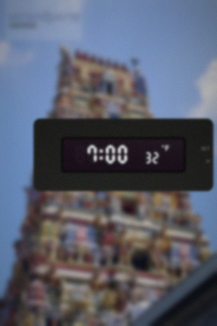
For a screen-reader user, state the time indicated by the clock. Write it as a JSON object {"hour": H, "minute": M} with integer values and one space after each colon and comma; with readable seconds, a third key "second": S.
{"hour": 7, "minute": 0}
